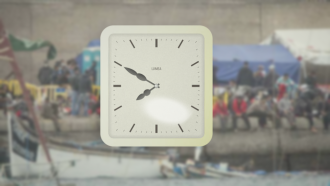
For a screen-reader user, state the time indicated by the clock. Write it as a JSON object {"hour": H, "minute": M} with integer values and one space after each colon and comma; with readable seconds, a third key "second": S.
{"hour": 7, "minute": 50}
